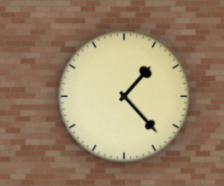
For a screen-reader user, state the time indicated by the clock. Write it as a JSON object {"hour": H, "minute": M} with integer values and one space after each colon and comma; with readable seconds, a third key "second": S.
{"hour": 1, "minute": 23}
